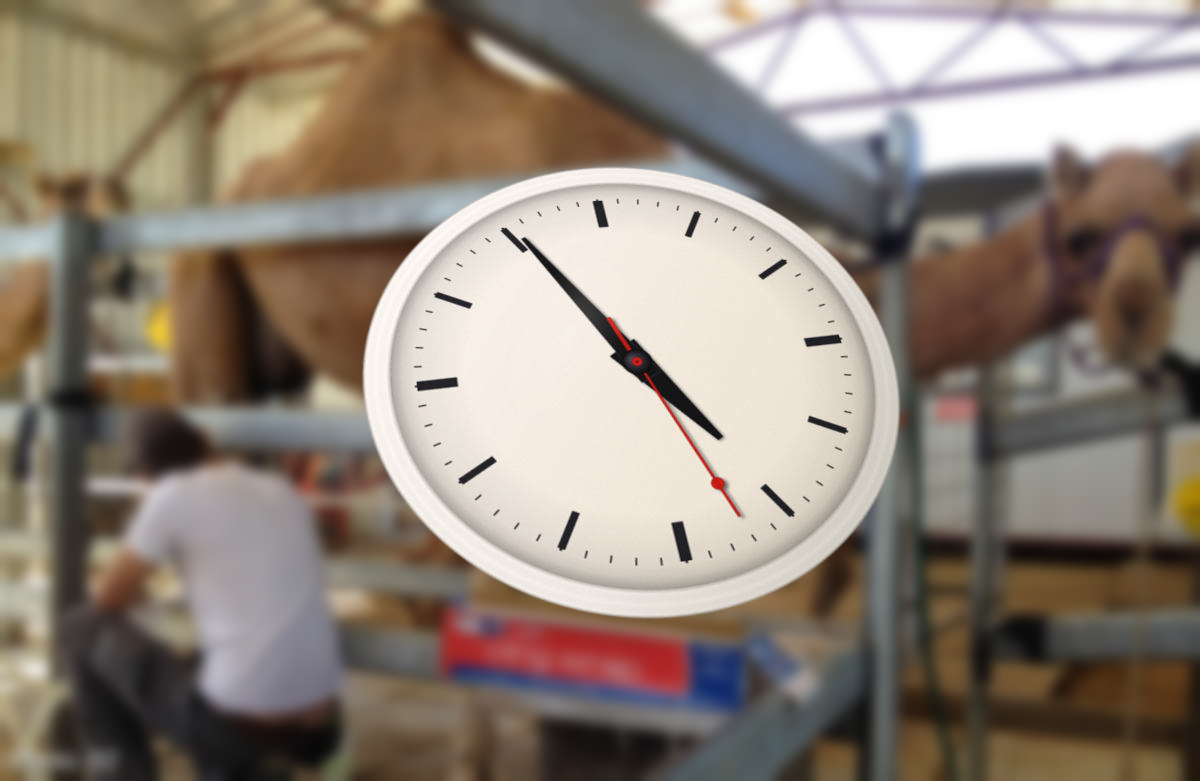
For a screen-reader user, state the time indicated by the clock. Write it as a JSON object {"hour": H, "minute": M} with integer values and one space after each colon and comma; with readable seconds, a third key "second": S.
{"hour": 4, "minute": 55, "second": 27}
